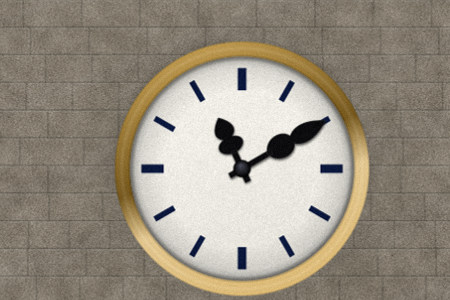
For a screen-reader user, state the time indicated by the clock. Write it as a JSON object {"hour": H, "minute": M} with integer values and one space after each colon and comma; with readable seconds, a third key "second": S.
{"hour": 11, "minute": 10}
